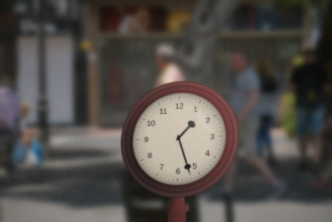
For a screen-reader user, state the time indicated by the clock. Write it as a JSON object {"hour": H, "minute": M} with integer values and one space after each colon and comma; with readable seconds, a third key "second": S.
{"hour": 1, "minute": 27}
